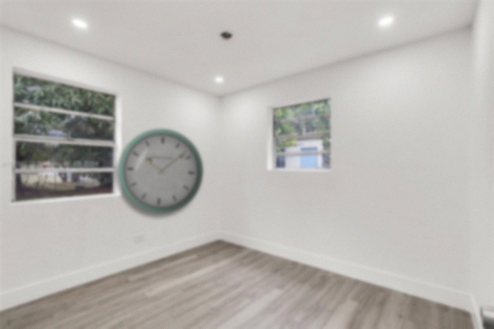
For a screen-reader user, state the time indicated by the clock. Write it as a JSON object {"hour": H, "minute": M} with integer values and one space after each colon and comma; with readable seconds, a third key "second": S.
{"hour": 10, "minute": 8}
